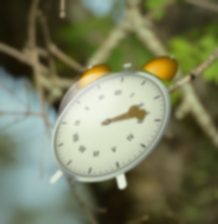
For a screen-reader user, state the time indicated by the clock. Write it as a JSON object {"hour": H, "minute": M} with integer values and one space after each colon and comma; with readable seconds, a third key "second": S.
{"hour": 2, "minute": 13}
